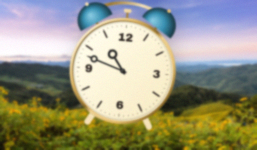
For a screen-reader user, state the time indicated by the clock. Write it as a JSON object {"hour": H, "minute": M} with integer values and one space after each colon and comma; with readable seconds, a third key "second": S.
{"hour": 10, "minute": 48}
